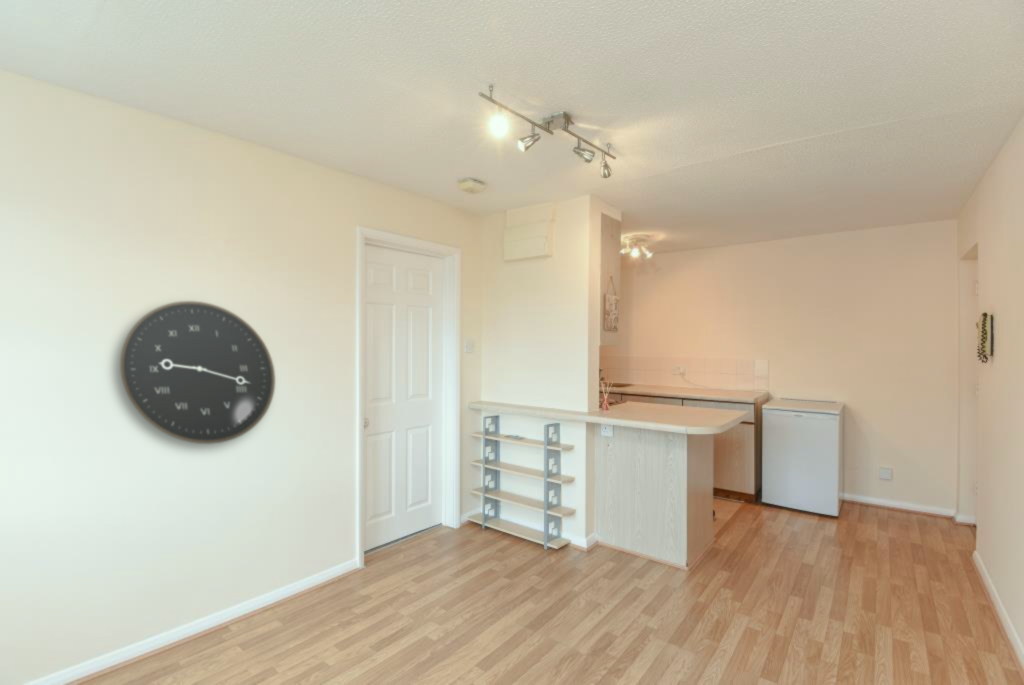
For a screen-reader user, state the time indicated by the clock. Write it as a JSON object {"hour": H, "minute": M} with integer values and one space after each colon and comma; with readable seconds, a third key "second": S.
{"hour": 9, "minute": 18}
